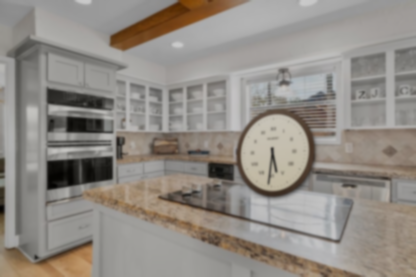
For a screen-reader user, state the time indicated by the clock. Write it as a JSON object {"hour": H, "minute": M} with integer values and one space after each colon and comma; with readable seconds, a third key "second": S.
{"hour": 5, "minute": 31}
